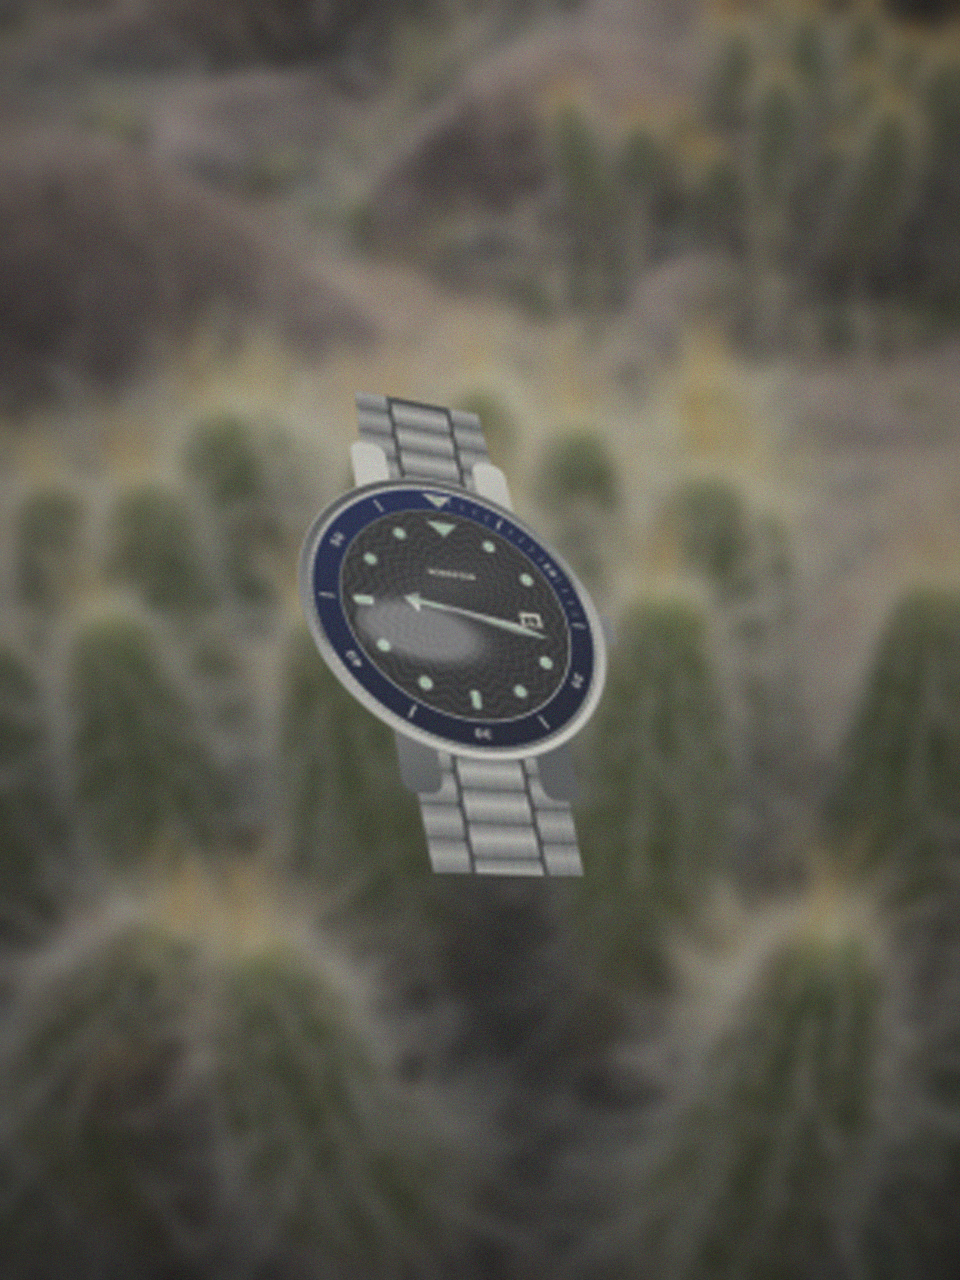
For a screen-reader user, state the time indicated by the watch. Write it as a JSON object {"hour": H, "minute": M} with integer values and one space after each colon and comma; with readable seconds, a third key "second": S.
{"hour": 9, "minute": 17}
